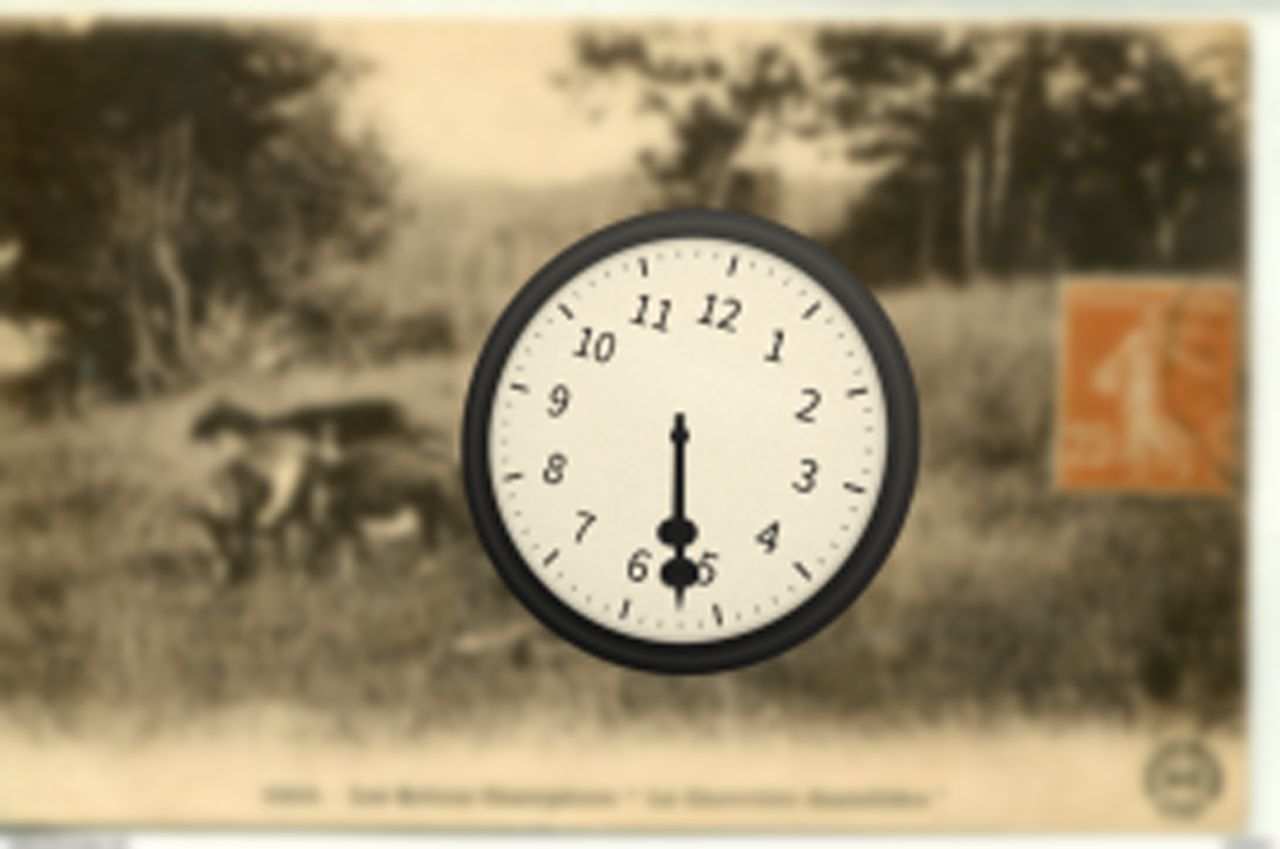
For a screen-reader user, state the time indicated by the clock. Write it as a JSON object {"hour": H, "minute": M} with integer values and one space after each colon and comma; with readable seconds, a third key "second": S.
{"hour": 5, "minute": 27}
